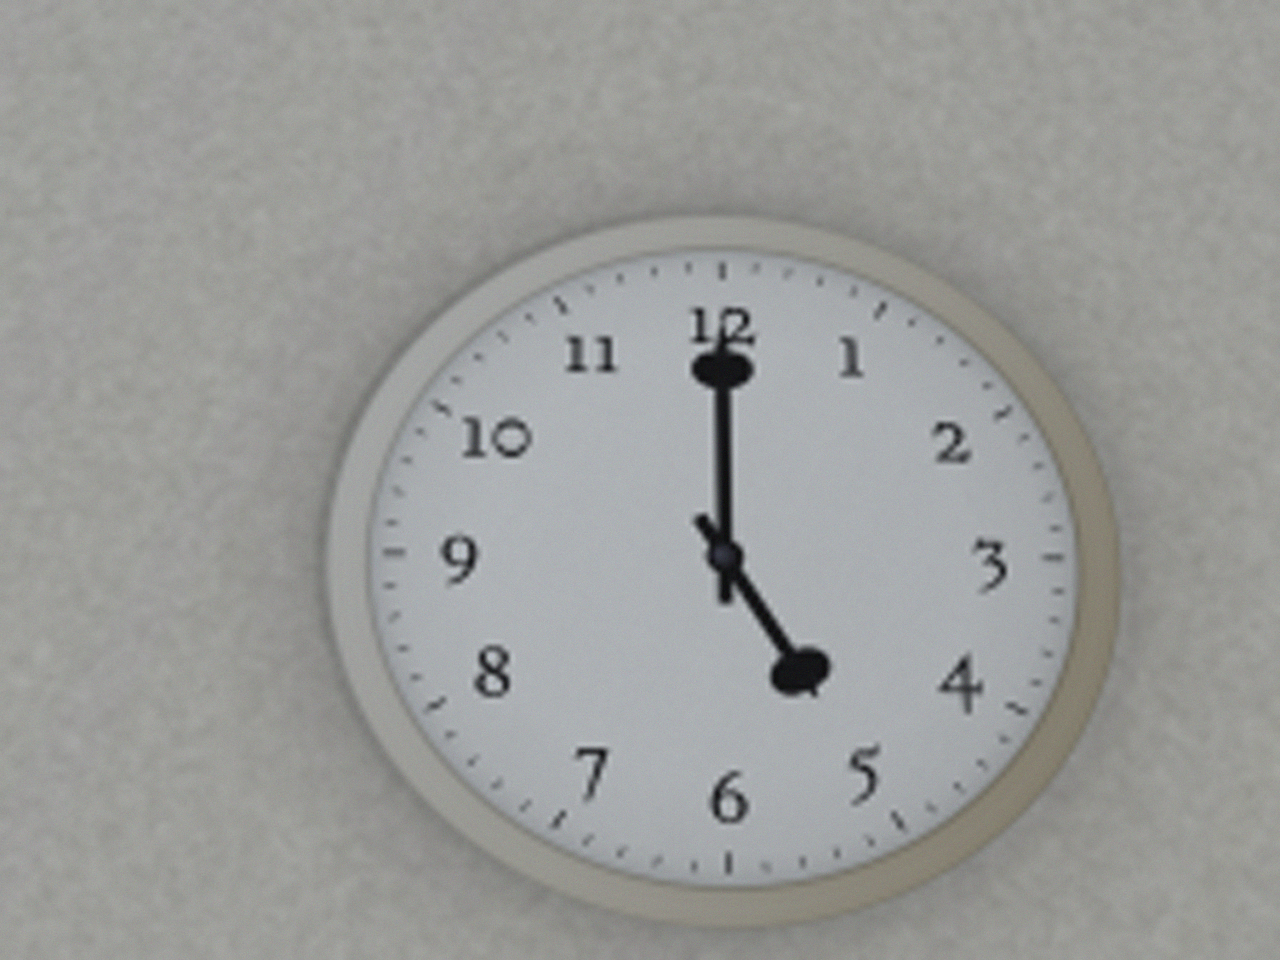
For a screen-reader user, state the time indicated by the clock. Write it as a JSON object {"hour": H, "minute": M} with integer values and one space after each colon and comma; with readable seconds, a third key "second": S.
{"hour": 5, "minute": 0}
